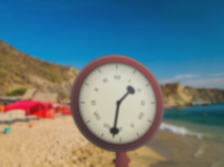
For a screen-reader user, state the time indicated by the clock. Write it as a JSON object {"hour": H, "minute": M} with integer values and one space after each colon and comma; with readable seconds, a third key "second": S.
{"hour": 1, "minute": 32}
